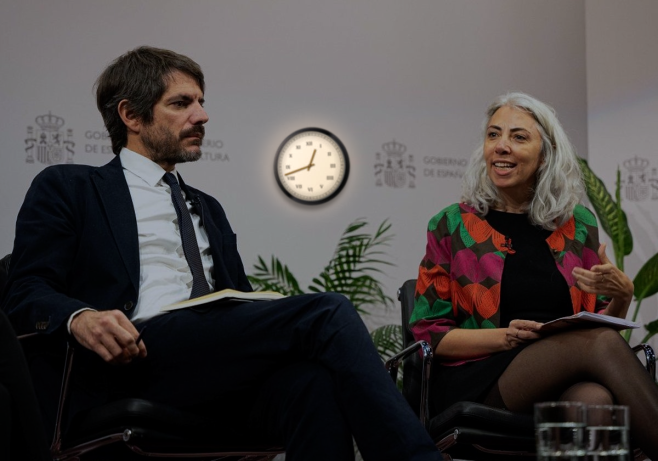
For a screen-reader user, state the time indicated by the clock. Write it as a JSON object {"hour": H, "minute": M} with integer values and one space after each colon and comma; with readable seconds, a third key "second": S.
{"hour": 12, "minute": 42}
